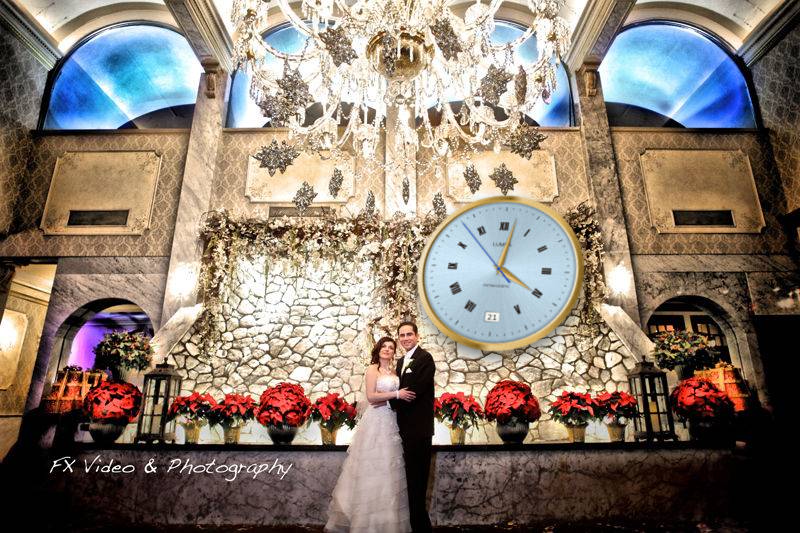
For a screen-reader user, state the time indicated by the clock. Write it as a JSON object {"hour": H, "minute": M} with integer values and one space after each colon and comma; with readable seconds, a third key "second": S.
{"hour": 4, "minute": 1, "second": 53}
